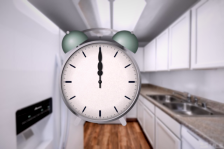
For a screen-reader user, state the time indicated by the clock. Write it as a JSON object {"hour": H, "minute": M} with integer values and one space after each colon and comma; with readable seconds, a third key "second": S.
{"hour": 12, "minute": 0}
